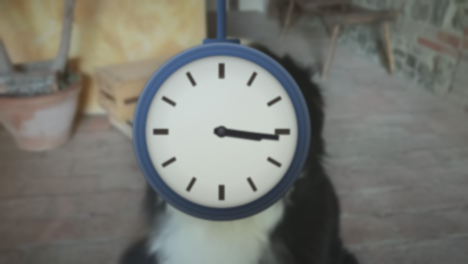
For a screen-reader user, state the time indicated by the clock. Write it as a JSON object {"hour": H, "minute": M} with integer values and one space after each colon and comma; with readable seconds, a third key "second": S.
{"hour": 3, "minute": 16}
